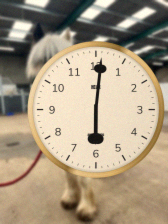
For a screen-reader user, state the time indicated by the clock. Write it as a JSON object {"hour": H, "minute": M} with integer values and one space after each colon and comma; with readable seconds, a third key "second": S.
{"hour": 6, "minute": 1}
